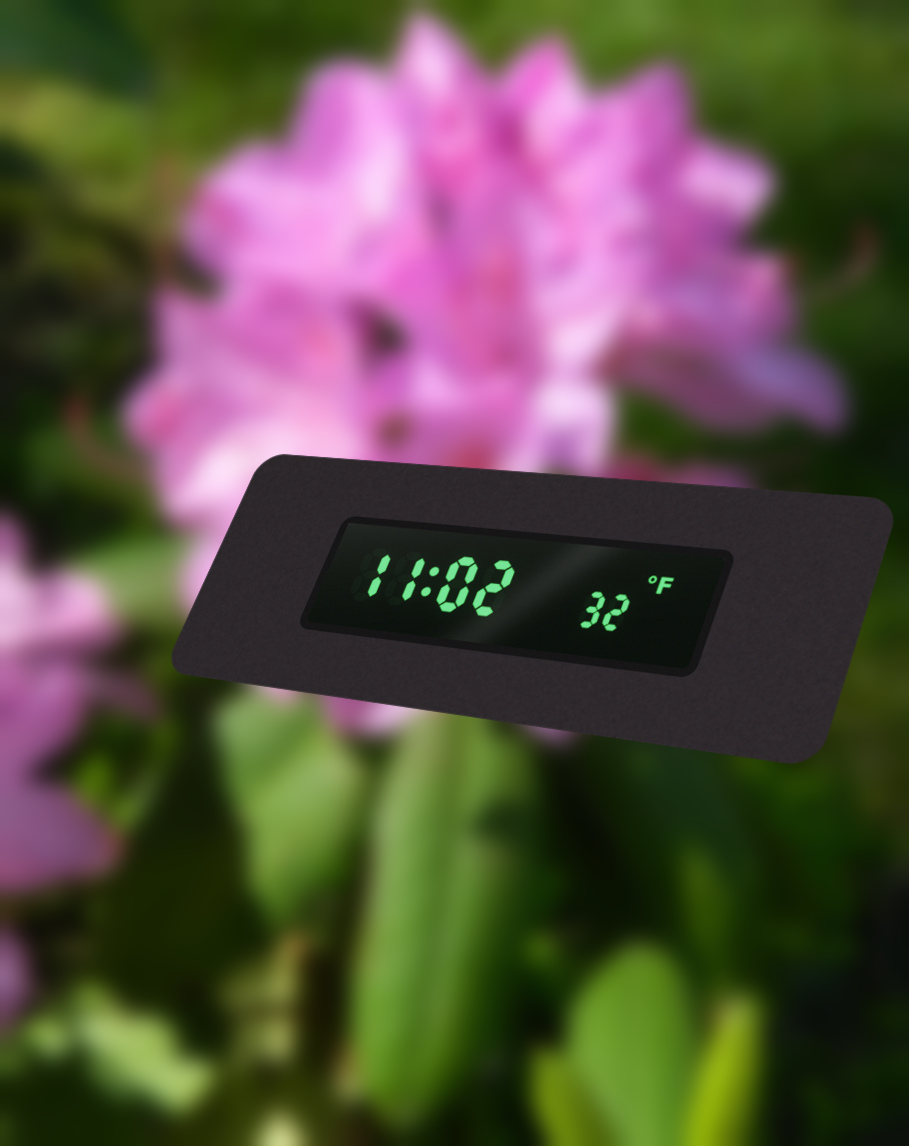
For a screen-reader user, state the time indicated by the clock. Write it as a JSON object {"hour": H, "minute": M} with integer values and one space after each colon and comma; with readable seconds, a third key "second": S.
{"hour": 11, "minute": 2}
